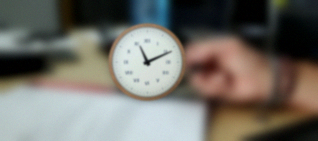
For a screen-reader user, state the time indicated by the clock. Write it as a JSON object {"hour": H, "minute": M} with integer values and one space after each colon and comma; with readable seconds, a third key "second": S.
{"hour": 11, "minute": 11}
